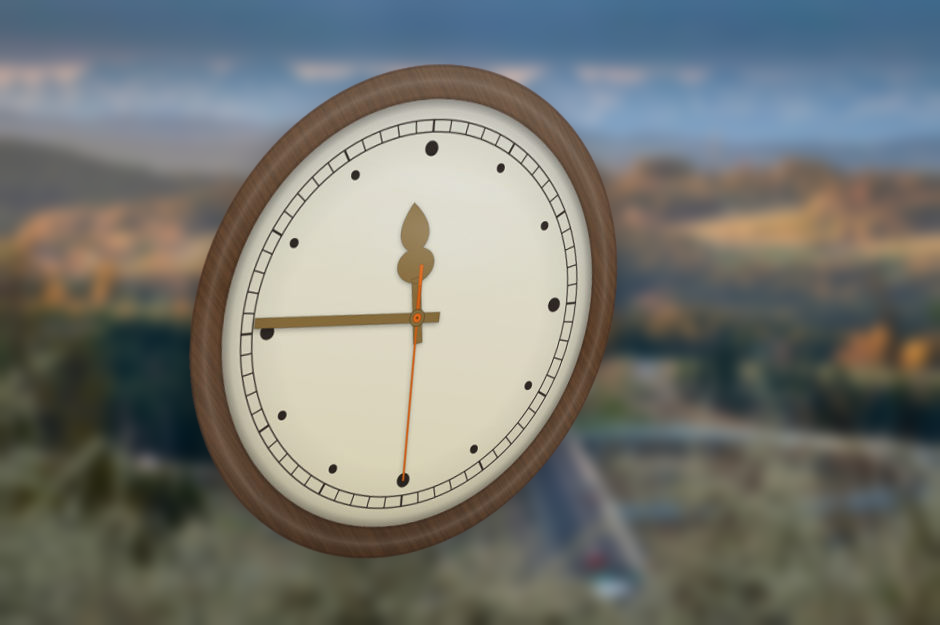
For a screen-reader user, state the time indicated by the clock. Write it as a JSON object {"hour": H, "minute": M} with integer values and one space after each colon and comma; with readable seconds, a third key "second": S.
{"hour": 11, "minute": 45, "second": 30}
